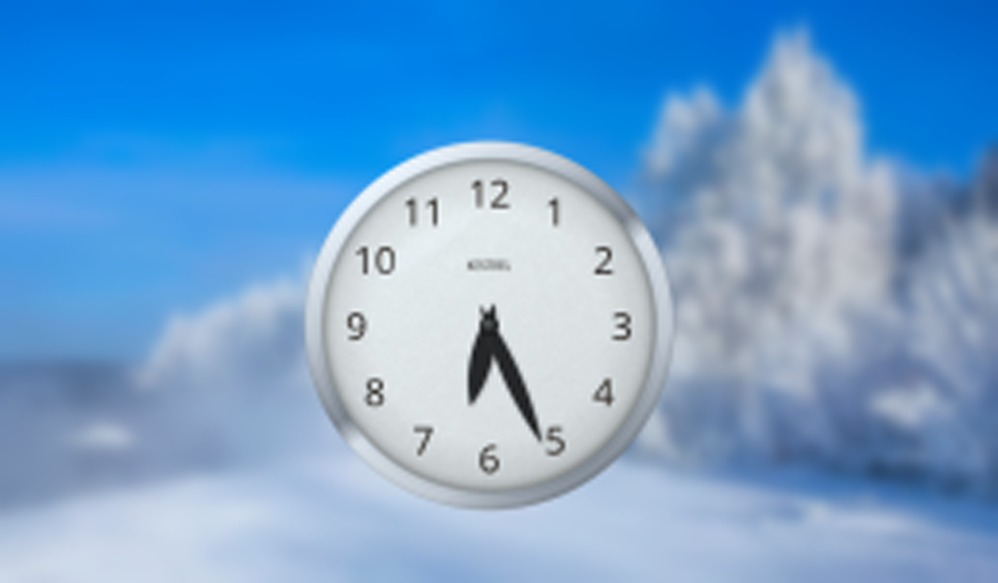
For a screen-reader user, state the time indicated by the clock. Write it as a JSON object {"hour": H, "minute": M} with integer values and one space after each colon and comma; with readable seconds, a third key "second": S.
{"hour": 6, "minute": 26}
